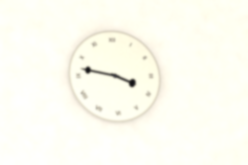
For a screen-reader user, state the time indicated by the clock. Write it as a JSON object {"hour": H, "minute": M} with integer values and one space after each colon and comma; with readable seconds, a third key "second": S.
{"hour": 3, "minute": 47}
